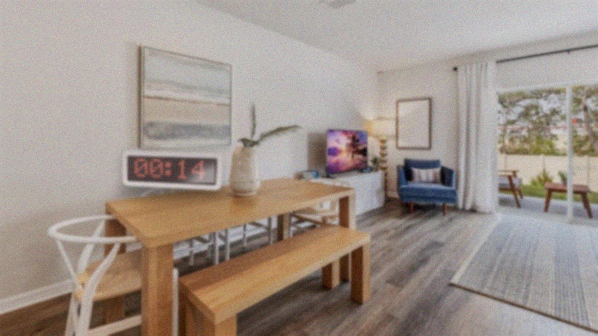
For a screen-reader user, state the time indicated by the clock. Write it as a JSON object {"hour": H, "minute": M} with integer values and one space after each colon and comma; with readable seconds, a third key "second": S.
{"hour": 0, "minute": 14}
